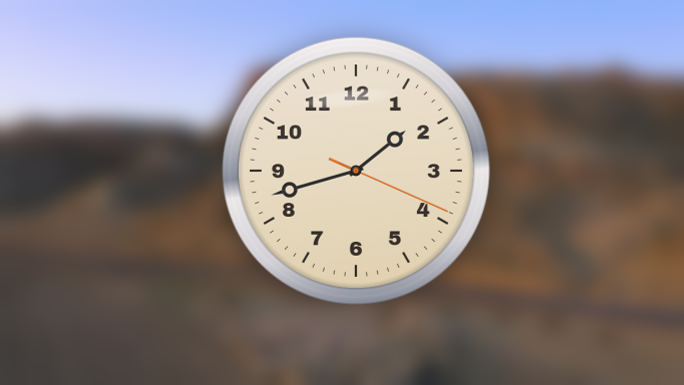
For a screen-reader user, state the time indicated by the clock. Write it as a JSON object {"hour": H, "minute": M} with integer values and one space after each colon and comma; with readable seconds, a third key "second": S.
{"hour": 1, "minute": 42, "second": 19}
